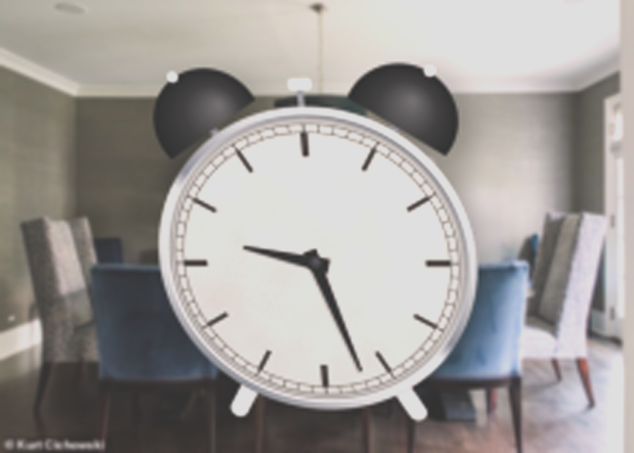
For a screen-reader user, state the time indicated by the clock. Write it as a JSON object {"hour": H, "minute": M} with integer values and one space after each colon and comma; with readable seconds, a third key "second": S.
{"hour": 9, "minute": 27}
